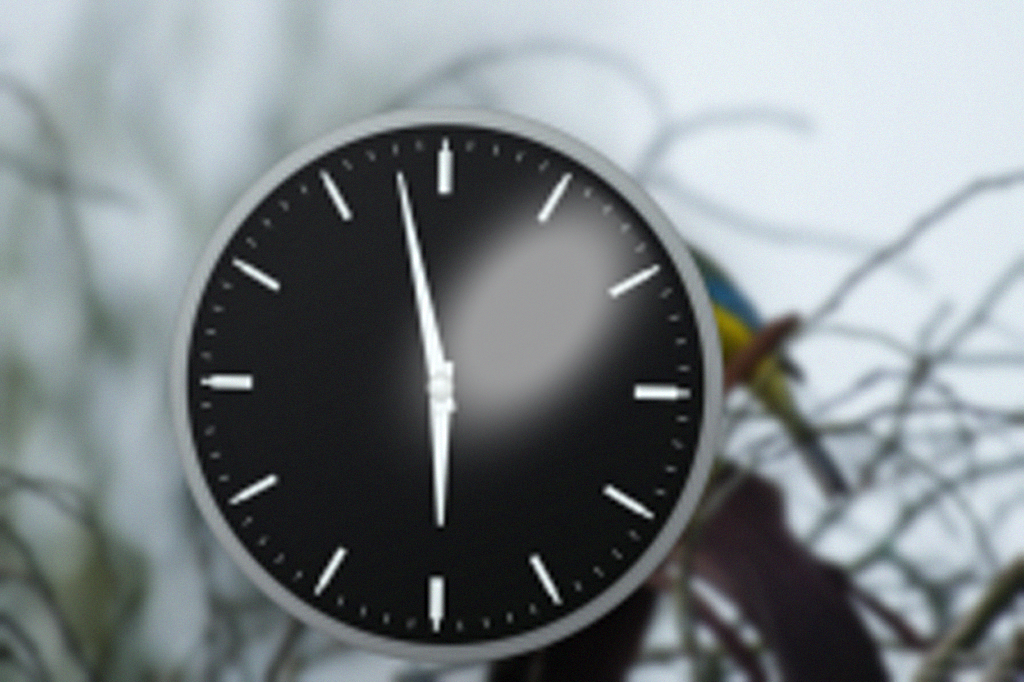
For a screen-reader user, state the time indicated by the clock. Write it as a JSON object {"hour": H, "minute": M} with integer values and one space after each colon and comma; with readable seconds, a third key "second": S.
{"hour": 5, "minute": 58}
